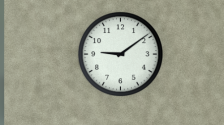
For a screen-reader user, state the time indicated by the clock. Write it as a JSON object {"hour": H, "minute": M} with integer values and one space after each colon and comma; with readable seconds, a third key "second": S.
{"hour": 9, "minute": 9}
